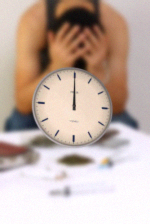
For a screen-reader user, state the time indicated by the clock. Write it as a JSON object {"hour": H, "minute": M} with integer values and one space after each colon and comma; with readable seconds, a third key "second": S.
{"hour": 12, "minute": 0}
